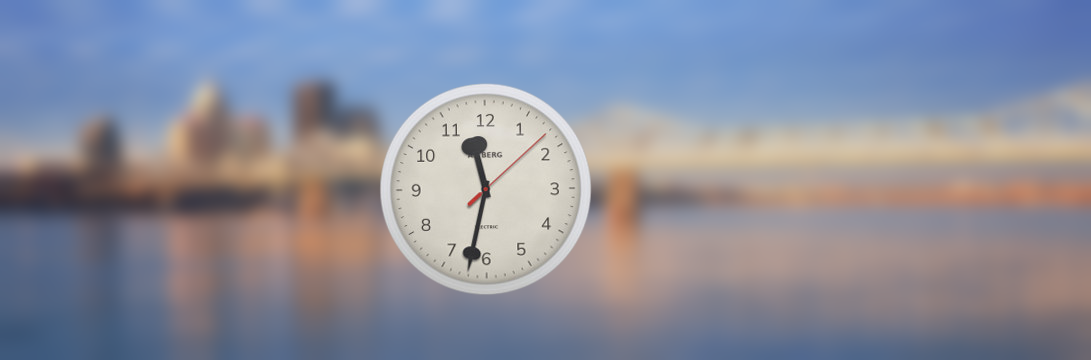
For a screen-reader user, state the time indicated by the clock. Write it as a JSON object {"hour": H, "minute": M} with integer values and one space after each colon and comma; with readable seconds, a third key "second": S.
{"hour": 11, "minute": 32, "second": 8}
